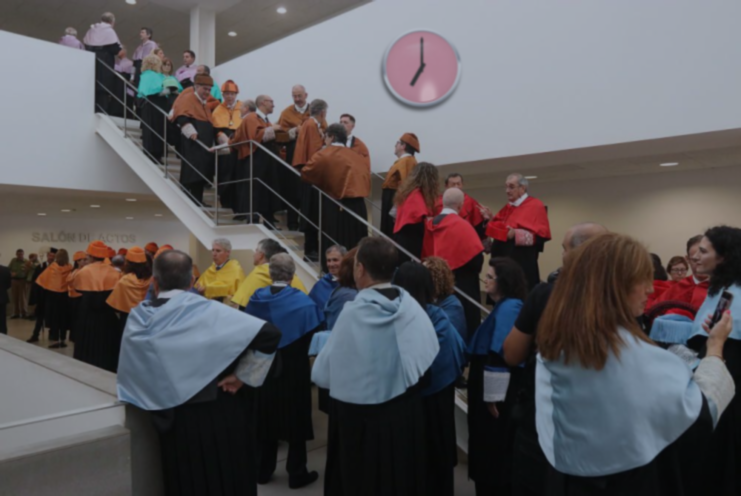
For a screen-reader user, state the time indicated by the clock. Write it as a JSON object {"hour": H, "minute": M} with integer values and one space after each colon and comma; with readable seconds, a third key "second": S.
{"hour": 7, "minute": 0}
